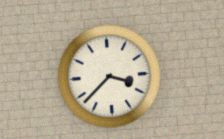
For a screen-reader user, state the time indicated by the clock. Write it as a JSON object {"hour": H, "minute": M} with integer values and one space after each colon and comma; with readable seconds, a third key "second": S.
{"hour": 3, "minute": 38}
